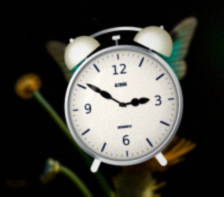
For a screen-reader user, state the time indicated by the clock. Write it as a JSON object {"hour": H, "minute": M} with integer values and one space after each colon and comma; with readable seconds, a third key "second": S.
{"hour": 2, "minute": 51}
